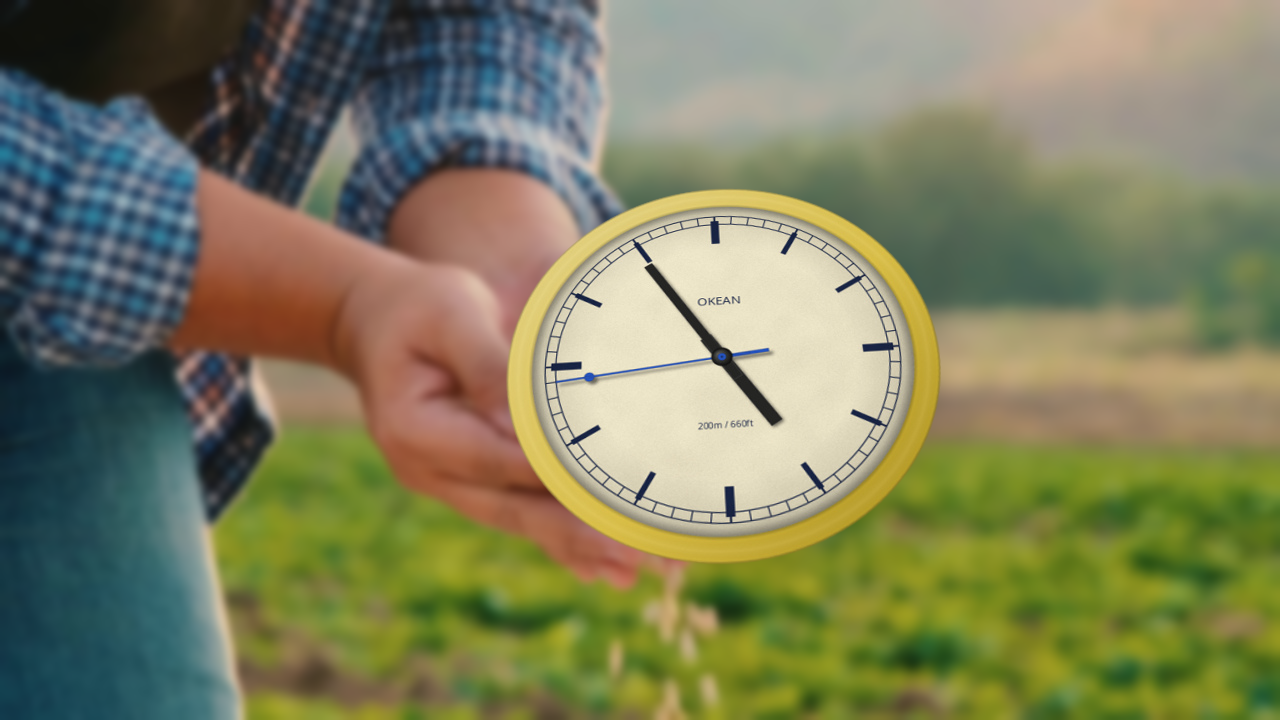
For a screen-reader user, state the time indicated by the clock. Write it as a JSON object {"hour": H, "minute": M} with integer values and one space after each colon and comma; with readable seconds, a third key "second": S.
{"hour": 4, "minute": 54, "second": 44}
